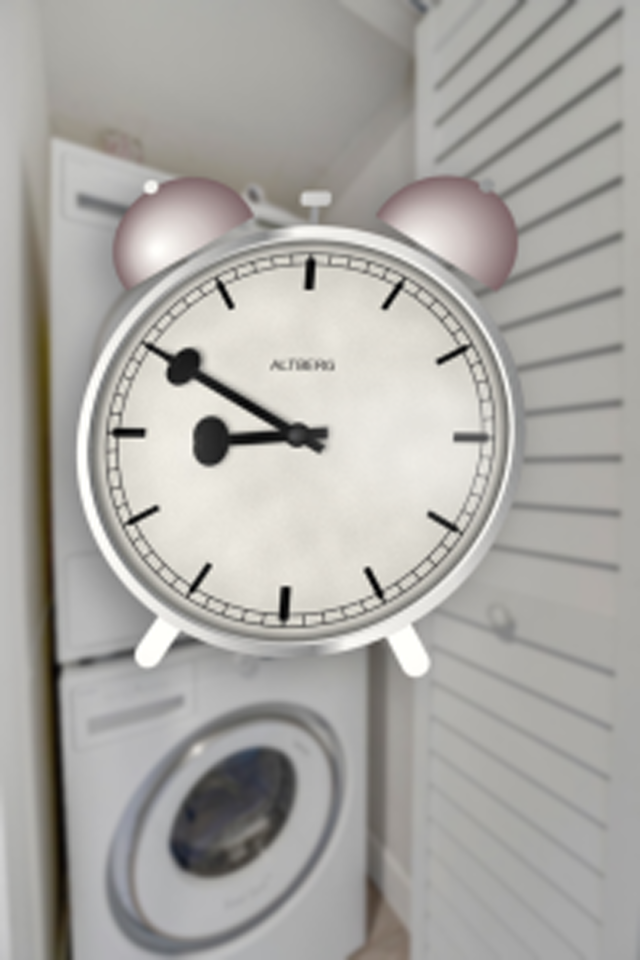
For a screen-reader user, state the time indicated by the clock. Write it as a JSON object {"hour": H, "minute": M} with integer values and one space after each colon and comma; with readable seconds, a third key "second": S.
{"hour": 8, "minute": 50}
